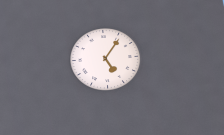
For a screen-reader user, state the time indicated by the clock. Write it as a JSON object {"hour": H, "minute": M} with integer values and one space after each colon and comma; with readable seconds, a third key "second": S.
{"hour": 5, "minute": 6}
